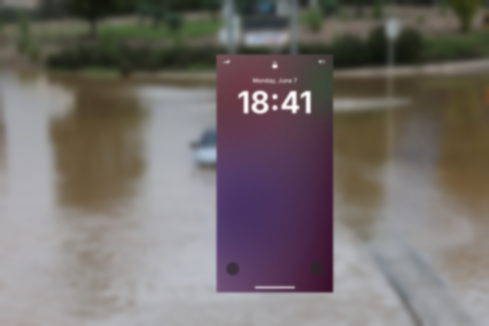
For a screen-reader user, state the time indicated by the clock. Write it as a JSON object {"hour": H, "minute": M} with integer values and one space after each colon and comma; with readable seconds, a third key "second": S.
{"hour": 18, "minute": 41}
